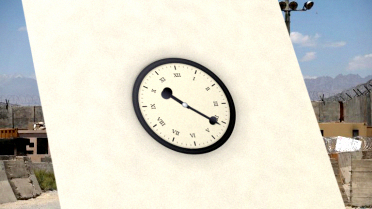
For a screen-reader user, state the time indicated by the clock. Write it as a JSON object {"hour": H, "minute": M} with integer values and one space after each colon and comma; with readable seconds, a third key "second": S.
{"hour": 10, "minute": 21}
